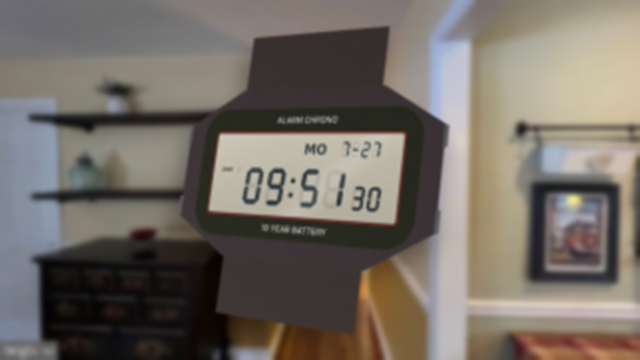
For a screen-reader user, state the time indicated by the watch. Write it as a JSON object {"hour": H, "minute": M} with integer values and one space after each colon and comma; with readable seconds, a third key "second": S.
{"hour": 9, "minute": 51, "second": 30}
